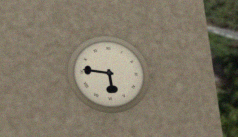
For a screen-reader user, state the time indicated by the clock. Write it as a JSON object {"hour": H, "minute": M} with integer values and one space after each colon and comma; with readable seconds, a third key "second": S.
{"hour": 5, "minute": 46}
